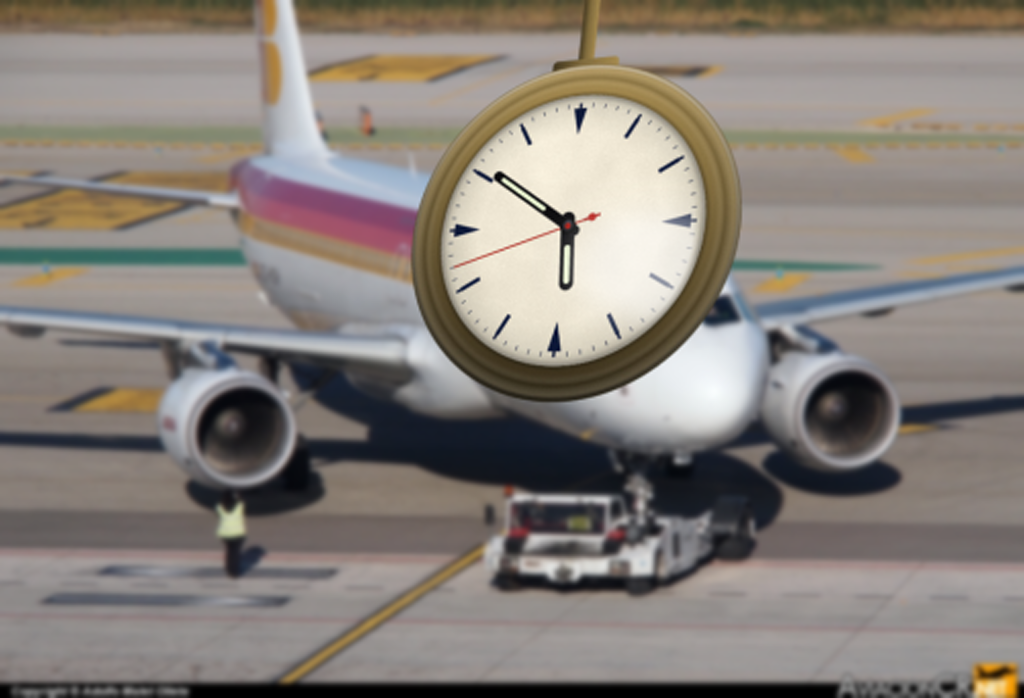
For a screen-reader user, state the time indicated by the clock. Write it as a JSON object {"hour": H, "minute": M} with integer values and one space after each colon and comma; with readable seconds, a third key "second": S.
{"hour": 5, "minute": 50, "second": 42}
